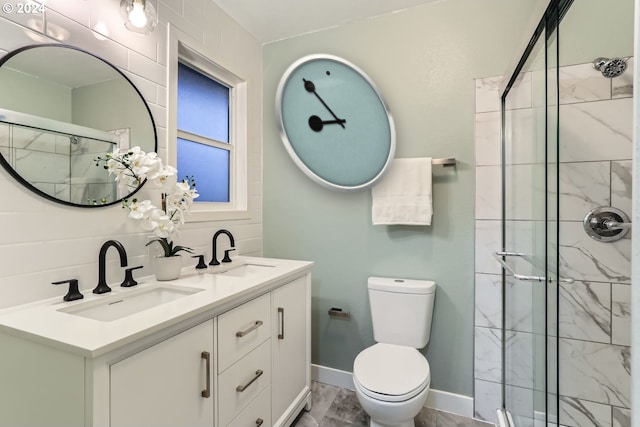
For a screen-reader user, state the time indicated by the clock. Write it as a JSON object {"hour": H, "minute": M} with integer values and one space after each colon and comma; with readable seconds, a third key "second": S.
{"hour": 8, "minute": 54}
